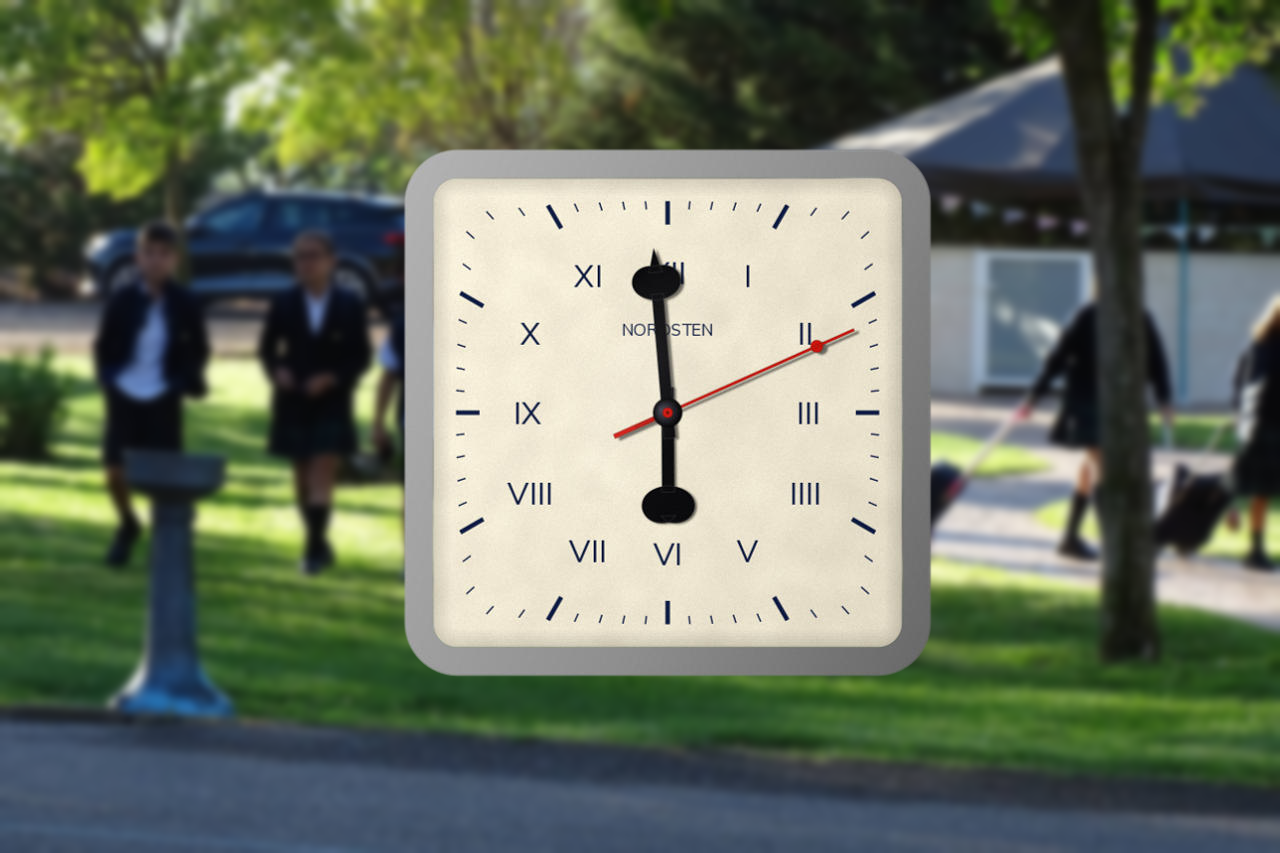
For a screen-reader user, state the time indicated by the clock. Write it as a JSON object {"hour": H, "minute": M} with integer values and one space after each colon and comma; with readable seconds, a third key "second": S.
{"hour": 5, "minute": 59, "second": 11}
